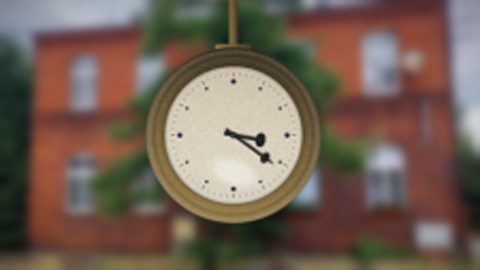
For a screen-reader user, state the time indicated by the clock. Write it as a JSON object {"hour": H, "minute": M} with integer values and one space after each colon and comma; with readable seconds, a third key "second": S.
{"hour": 3, "minute": 21}
